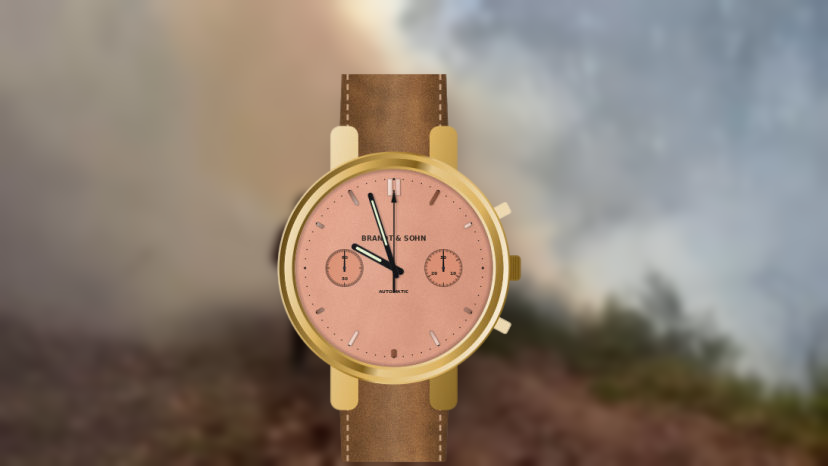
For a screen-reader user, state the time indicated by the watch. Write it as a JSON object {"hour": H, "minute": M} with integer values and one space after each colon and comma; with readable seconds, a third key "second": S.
{"hour": 9, "minute": 57}
